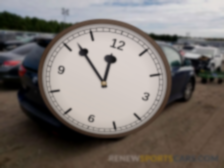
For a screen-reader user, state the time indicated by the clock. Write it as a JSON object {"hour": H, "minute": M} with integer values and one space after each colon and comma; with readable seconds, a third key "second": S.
{"hour": 11, "minute": 52}
